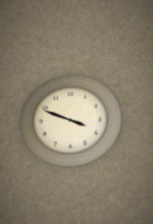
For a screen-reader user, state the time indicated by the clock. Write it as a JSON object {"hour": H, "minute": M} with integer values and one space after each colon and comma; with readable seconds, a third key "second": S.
{"hour": 3, "minute": 49}
